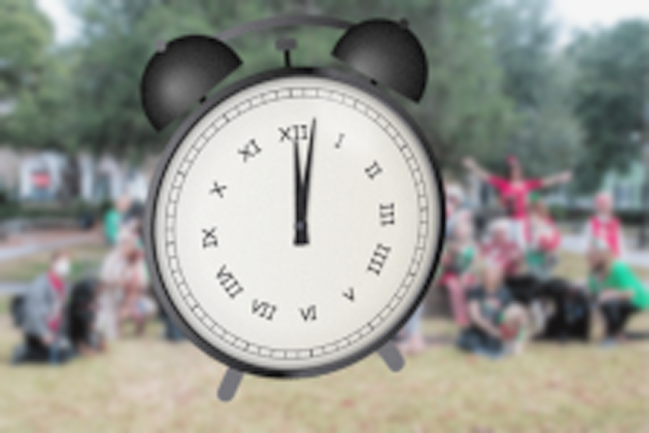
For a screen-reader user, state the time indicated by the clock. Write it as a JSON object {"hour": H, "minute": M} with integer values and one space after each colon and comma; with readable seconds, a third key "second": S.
{"hour": 12, "minute": 2}
